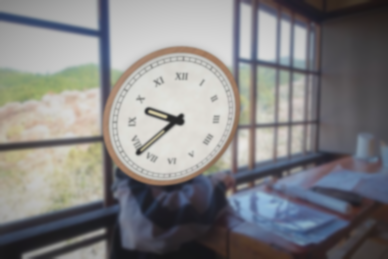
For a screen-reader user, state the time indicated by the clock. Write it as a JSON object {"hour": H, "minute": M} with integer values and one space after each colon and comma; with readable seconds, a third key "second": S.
{"hour": 9, "minute": 38}
